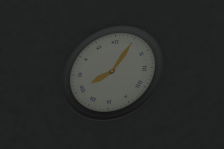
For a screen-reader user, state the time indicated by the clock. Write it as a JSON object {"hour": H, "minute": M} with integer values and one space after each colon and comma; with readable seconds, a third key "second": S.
{"hour": 8, "minute": 5}
